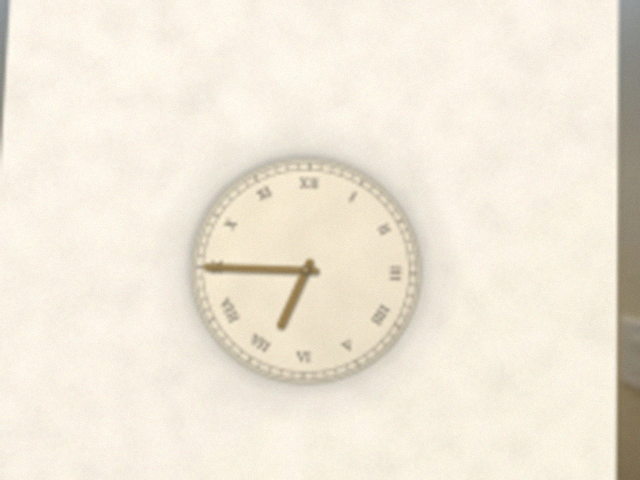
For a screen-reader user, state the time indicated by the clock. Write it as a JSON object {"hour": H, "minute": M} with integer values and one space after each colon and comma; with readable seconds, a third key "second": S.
{"hour": 6, "minute": 45}
